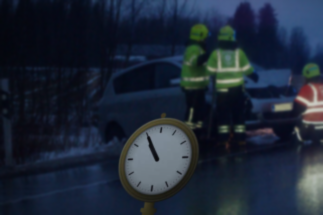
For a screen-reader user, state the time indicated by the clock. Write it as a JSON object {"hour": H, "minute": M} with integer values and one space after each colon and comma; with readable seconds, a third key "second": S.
{"hour": 10, "minute": 55}
